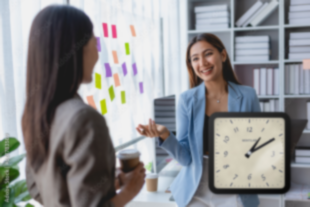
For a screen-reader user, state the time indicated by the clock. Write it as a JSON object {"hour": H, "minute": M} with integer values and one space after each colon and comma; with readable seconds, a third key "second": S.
{"hour": 1, "minute": 10}
